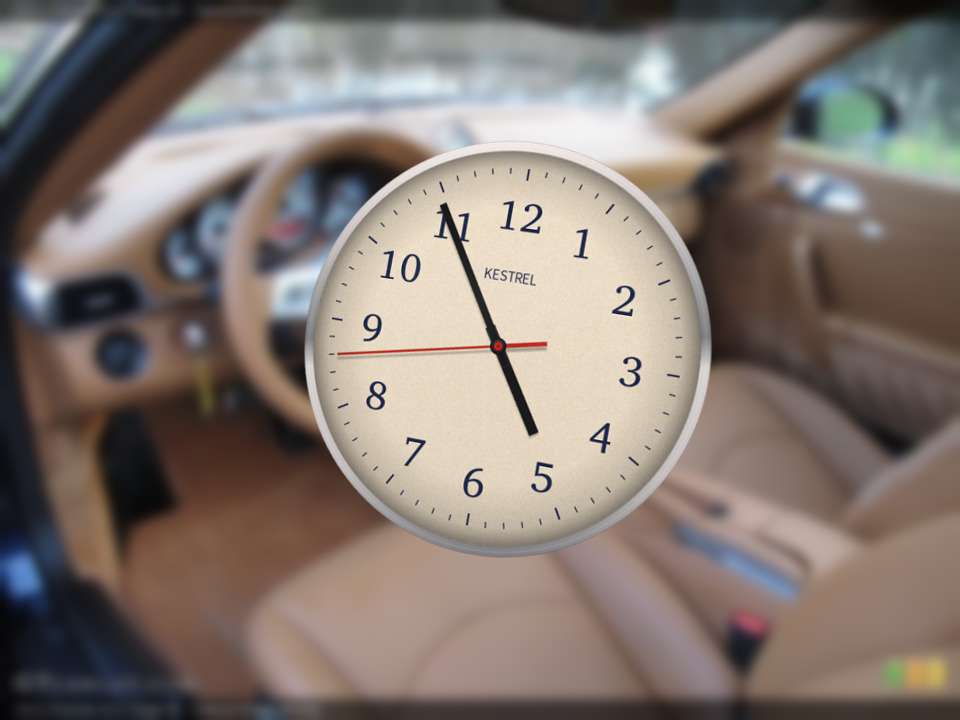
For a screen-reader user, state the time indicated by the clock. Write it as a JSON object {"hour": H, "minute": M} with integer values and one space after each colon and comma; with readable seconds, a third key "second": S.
{"hour": 4, "minute": 54, "second": 43}
